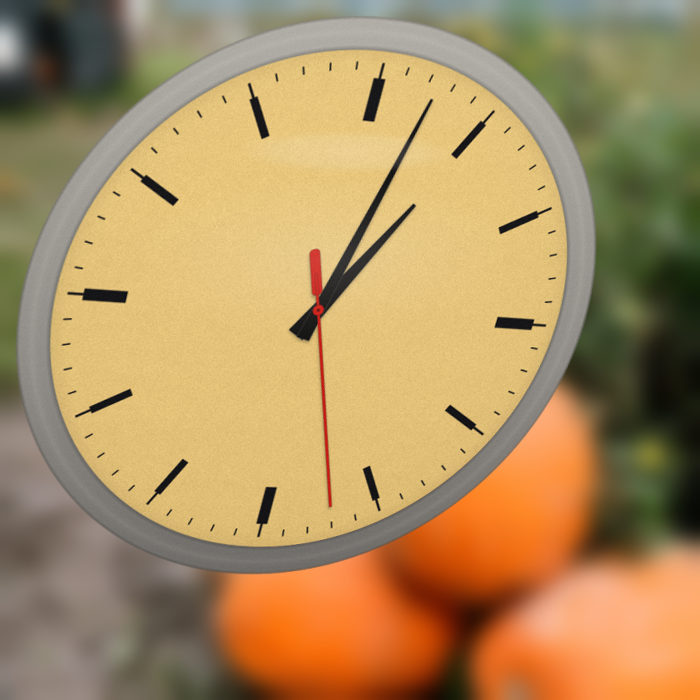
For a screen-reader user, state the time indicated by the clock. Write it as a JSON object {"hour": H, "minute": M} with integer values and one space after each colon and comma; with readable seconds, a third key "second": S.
{"hour": 1, "minute": 2, "second": 27}
